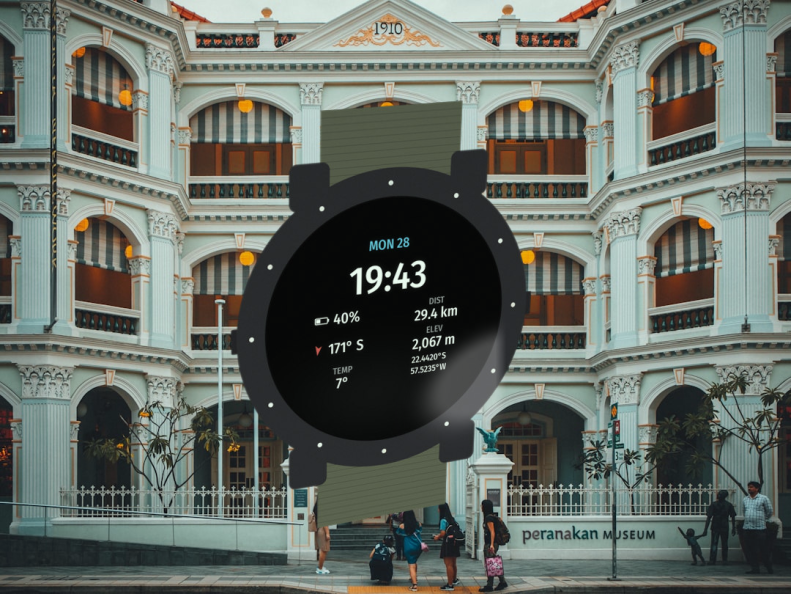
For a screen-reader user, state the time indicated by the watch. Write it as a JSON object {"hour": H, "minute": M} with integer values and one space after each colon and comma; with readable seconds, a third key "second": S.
{"hour": 19, "minute": 43}
